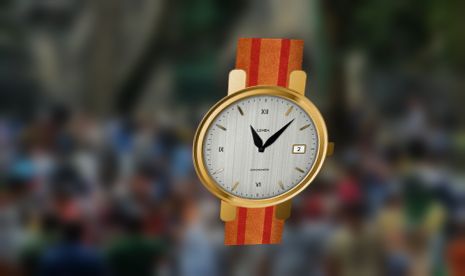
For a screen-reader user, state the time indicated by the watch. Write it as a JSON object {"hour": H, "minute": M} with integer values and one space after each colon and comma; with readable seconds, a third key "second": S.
{"hour": 11, "minute": 7}
